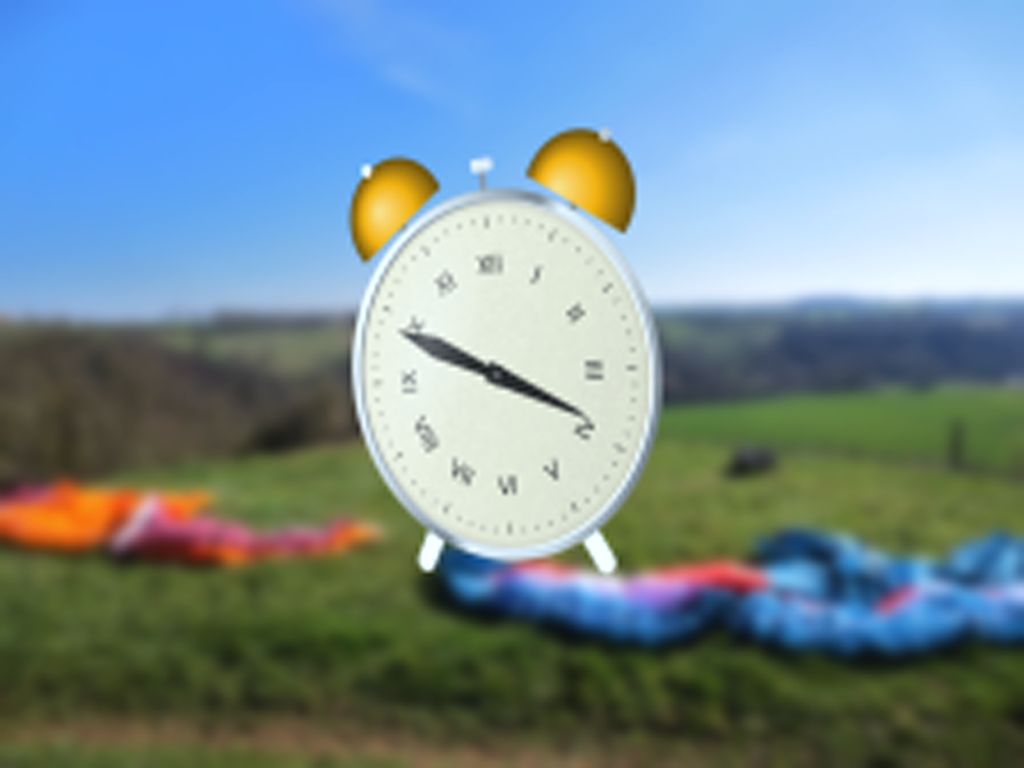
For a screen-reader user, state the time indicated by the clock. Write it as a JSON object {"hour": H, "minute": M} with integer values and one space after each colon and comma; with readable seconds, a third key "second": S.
{"hour": 3, "minute": 49}
